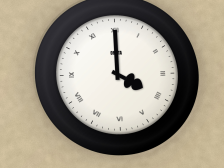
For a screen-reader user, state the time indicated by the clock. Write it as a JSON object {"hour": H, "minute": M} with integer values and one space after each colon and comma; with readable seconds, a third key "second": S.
{"hour": 4, "minute": 0}
